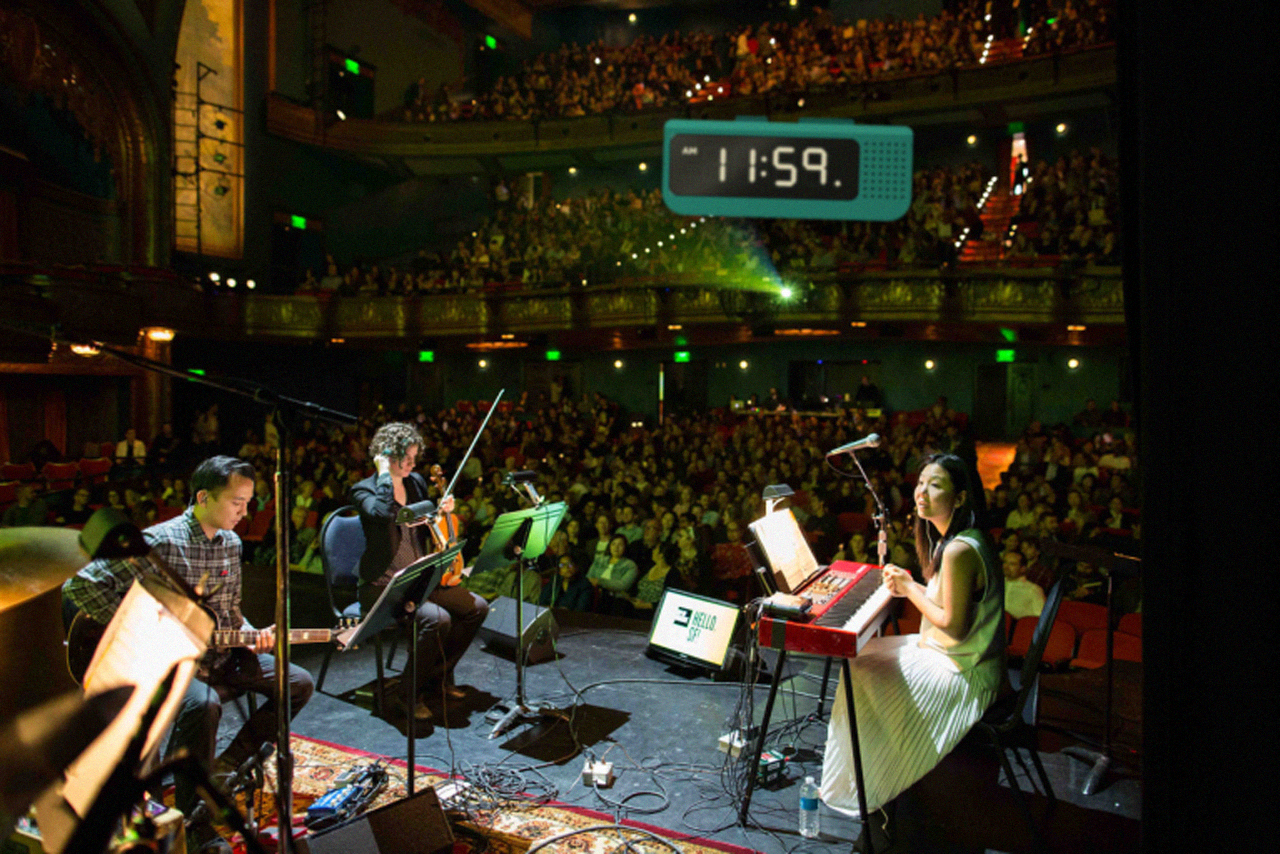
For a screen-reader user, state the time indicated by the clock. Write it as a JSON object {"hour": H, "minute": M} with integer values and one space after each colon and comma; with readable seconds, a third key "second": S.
{"hour": 11, "minute": 59}
